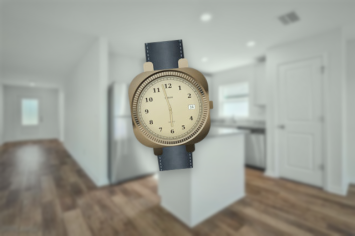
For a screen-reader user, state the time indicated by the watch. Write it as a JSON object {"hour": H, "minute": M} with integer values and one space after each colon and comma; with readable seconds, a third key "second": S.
{"hour": 5, "minute": 58}
